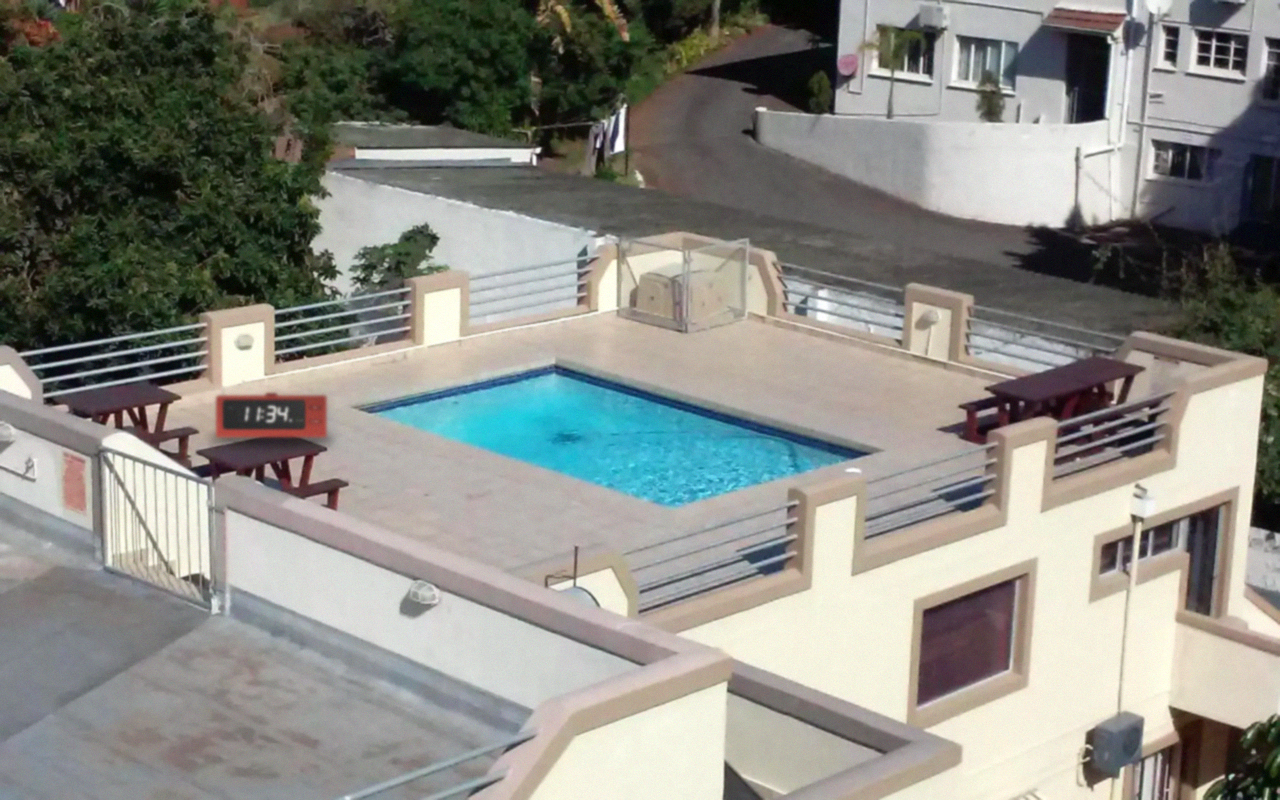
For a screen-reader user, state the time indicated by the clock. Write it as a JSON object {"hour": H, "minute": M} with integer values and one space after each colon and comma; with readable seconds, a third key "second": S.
{"hour": 11, "minute": 34}
